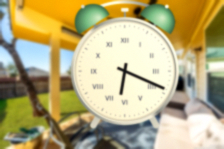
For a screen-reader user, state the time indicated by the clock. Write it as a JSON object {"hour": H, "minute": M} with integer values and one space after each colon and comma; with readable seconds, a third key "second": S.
{"hour": 6, "minute": 19}
